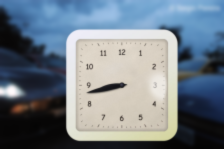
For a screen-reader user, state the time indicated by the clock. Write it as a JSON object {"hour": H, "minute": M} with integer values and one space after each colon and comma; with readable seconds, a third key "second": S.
{"hour": 8, "minute": 43}
